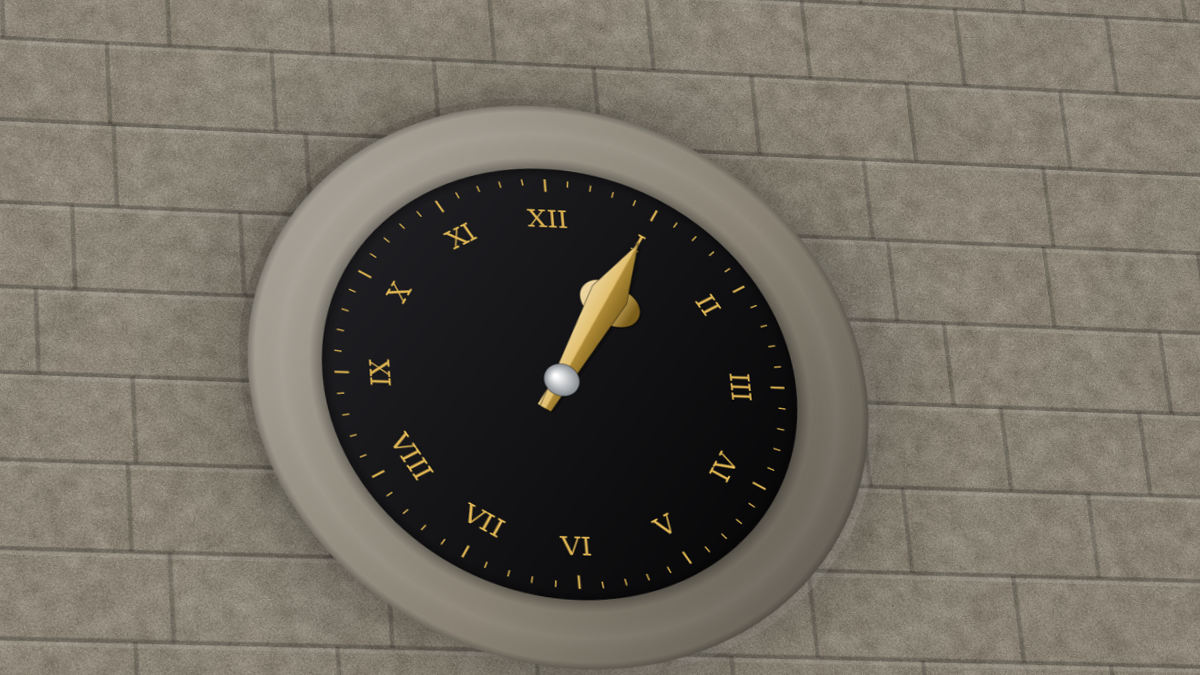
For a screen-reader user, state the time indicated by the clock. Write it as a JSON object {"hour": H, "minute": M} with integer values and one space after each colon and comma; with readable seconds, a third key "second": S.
{"hour": 1, "minute": 5}
